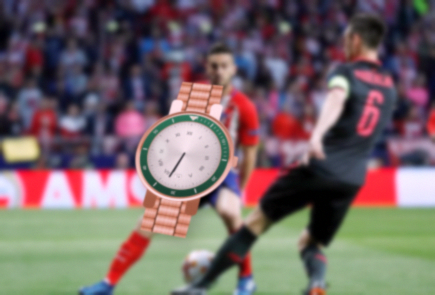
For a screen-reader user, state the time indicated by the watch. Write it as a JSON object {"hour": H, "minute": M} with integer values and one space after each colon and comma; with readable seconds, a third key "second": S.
{"hour": 6, "minute": 33}
